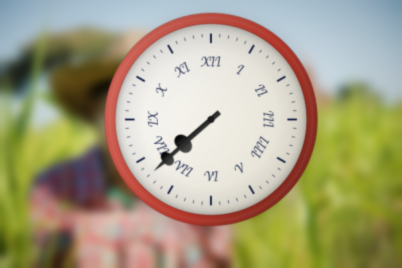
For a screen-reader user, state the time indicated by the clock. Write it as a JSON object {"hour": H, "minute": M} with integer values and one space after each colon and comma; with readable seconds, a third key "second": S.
{"hour": 7, "minute": 38}
